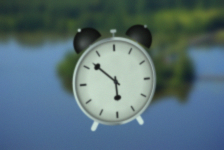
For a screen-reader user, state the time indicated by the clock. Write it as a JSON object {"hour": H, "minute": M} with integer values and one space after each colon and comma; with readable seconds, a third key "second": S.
{"hour": 5, "minute": 52}
